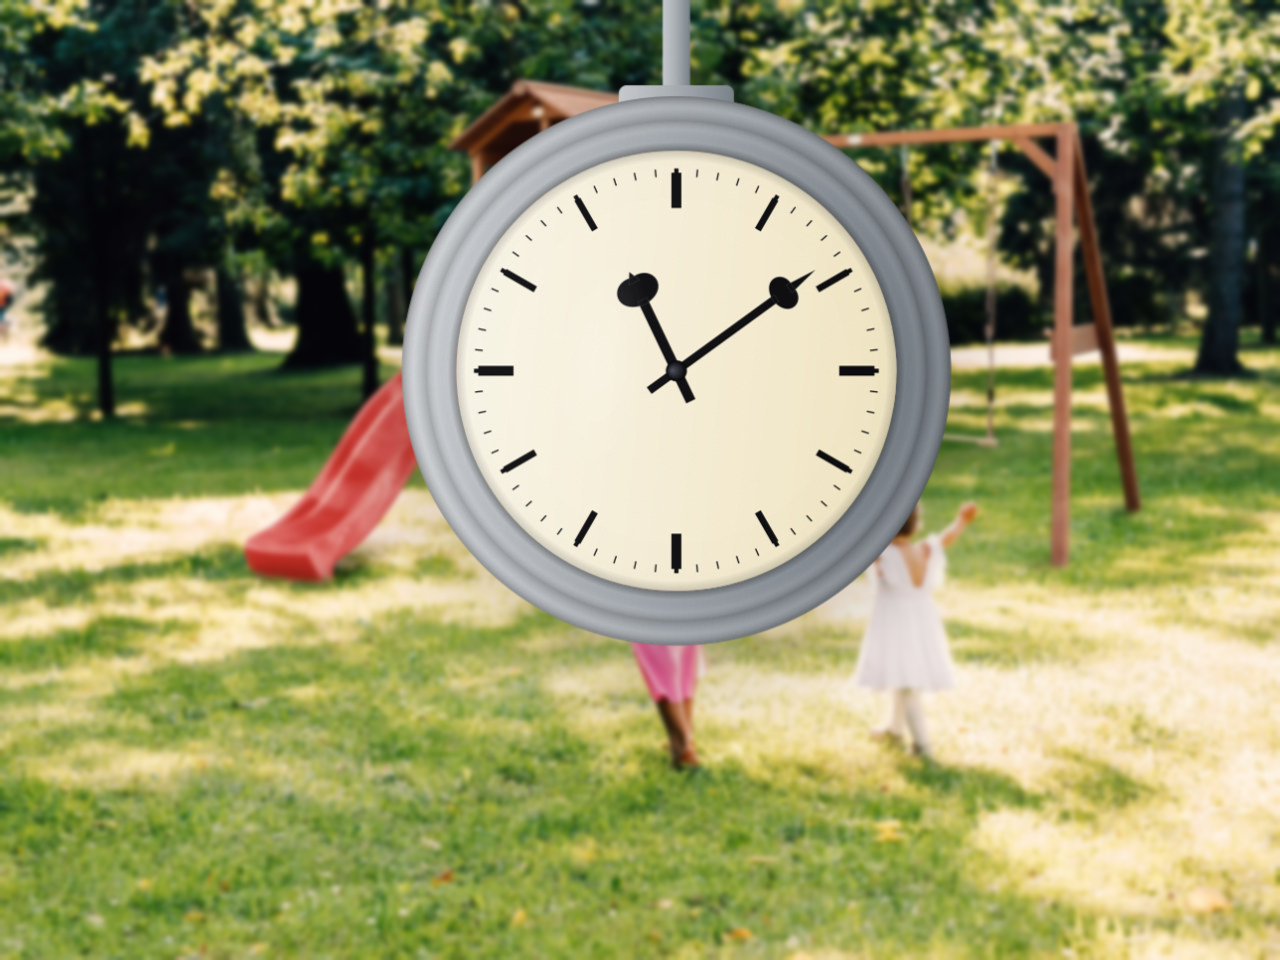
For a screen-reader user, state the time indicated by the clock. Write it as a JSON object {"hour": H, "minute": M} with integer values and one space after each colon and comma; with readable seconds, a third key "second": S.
{"hour": 11, "minute": 9}
